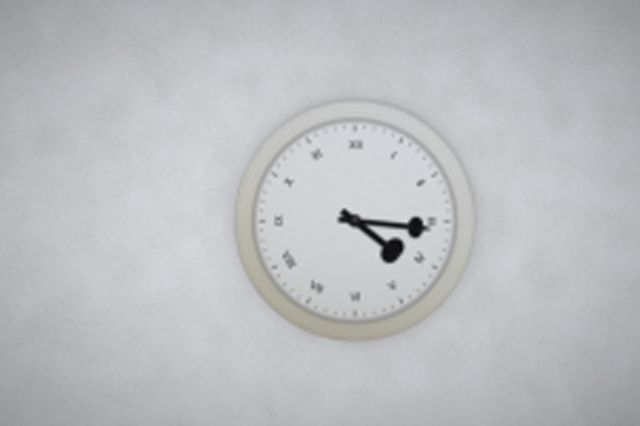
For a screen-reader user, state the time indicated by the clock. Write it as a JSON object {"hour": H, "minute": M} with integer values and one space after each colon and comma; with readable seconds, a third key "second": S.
{"hour": 4, "minute": 16}
